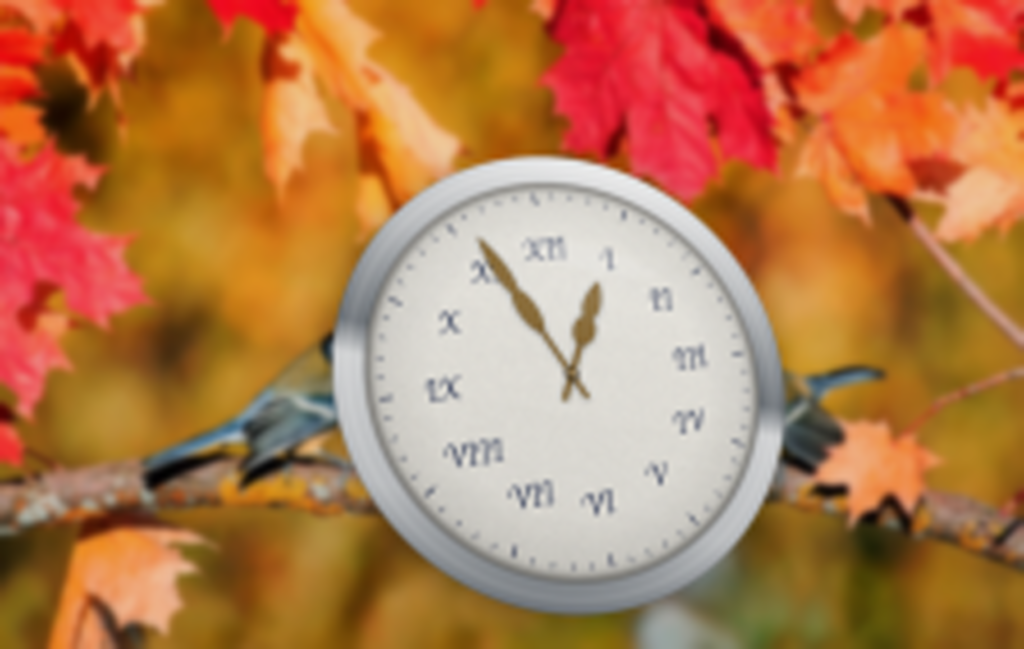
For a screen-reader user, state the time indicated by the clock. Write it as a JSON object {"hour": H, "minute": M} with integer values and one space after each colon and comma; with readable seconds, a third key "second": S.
{"hour": 12, "minute": 56}
